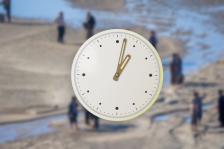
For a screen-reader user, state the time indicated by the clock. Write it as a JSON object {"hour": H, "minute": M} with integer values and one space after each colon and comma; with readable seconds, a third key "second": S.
{"hour": 1, "minute": 2}
